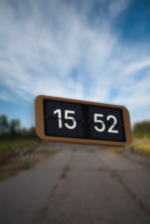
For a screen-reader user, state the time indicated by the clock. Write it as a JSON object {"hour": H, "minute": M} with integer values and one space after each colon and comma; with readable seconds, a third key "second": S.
{"hour": 15, "minute": 52}
